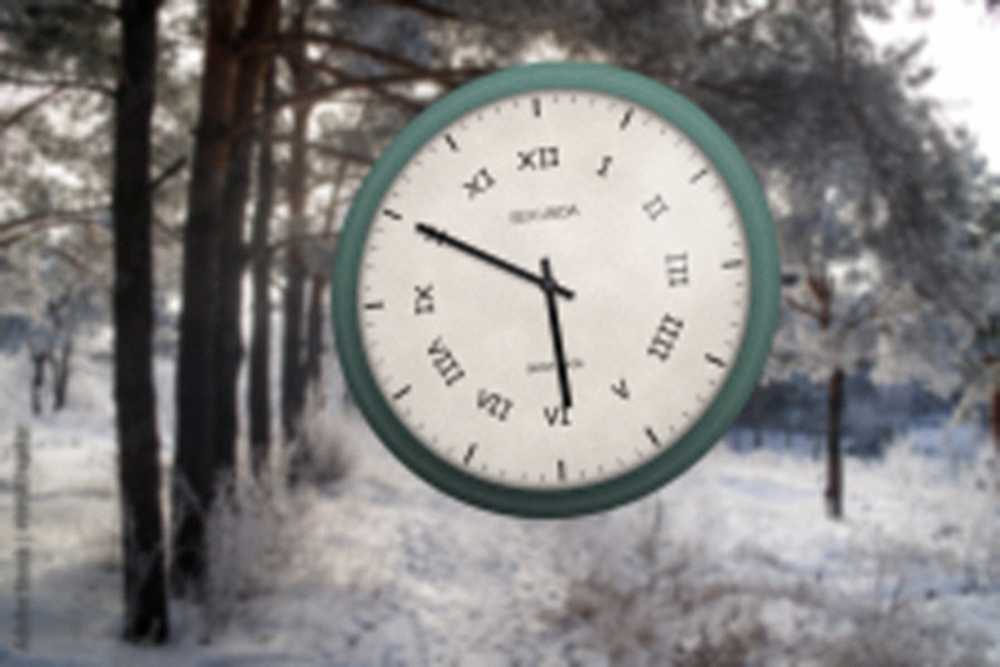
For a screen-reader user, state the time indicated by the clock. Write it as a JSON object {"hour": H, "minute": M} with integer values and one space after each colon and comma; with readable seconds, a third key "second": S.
{"hour": 5, "minute": 50}
